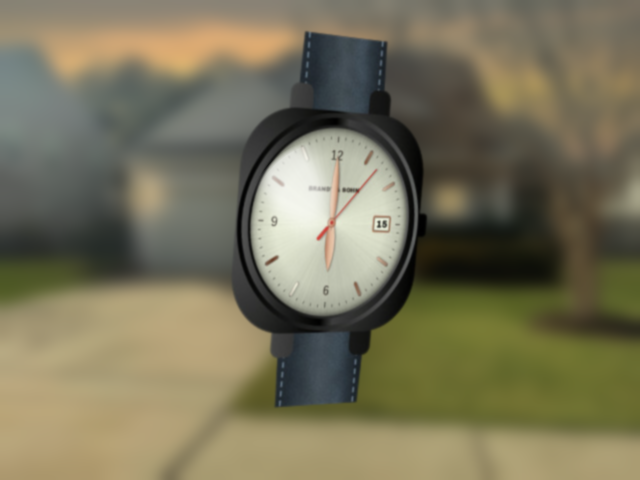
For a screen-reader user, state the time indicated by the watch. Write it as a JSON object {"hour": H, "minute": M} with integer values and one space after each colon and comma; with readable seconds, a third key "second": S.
{"hour": 6, "minute": 0, "second": 7}
